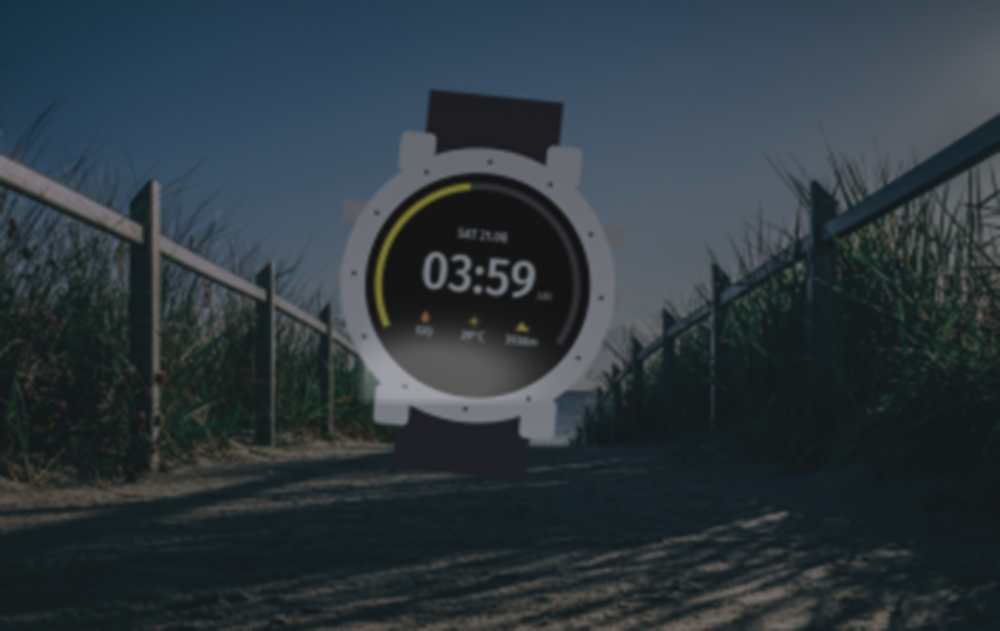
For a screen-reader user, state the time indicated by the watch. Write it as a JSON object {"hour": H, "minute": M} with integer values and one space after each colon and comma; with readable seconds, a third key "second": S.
{"hour": 3, "minute": 59}
